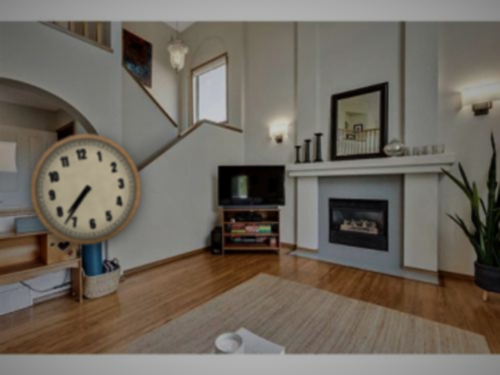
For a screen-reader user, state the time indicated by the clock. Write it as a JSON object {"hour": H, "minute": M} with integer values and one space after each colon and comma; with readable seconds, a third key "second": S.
{"hour": 7, "minute": 37}
